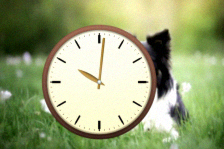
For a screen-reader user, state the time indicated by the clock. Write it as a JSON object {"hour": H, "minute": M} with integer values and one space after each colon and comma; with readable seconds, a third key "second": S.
{"hour": 10, "minute": 1}
